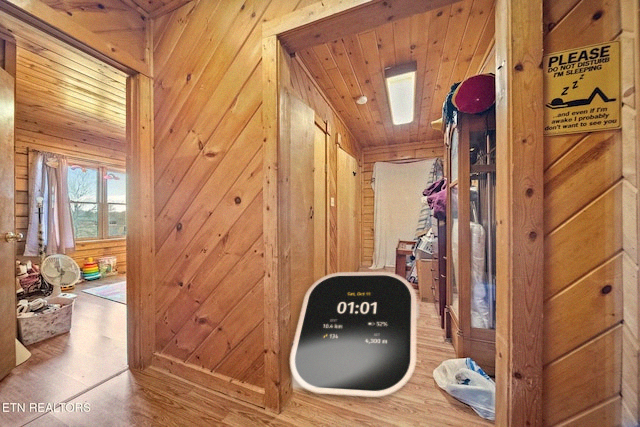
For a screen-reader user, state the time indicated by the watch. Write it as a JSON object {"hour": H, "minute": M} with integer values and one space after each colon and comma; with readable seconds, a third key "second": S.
{"hour": 1, "minute": 1}
